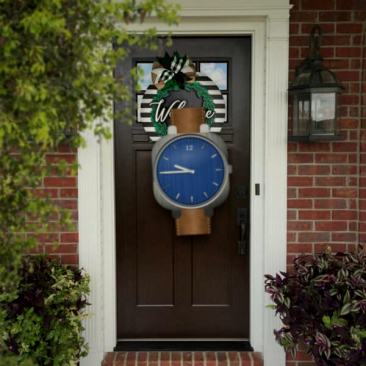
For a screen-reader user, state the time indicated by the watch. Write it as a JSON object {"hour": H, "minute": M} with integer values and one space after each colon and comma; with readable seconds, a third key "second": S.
{"hour": 9, "minute": 45}
